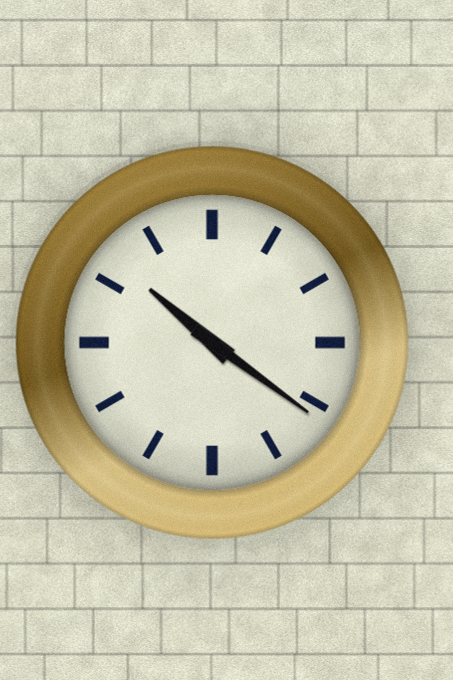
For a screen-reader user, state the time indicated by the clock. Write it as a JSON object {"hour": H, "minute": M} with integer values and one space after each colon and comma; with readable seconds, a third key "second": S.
{"hour": 10, "minute": 21}
